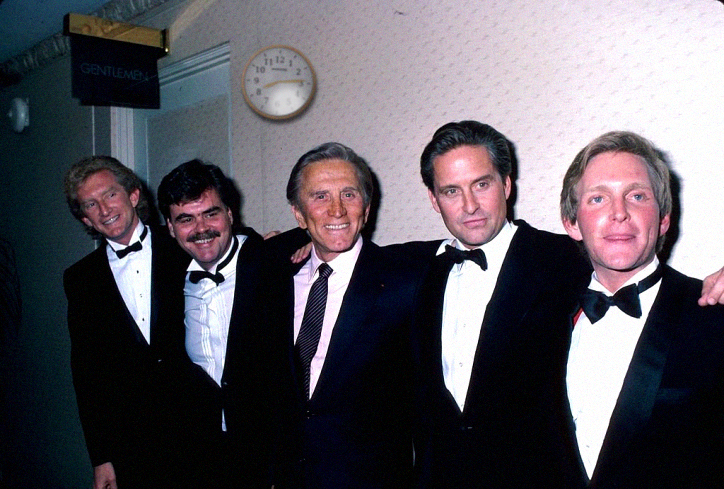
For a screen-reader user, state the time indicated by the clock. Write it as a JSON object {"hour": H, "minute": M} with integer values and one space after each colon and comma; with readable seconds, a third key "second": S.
{"hour": 8, "minute": 14}
